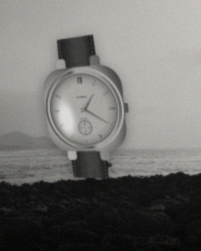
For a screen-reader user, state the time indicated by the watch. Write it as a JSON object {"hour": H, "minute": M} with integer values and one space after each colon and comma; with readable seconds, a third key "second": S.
{"hour": 1, "minute": 20}
